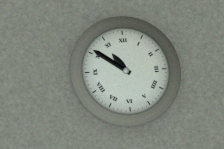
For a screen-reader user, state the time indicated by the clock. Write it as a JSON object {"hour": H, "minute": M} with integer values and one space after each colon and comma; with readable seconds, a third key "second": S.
{"hour": 10, "minute": 51}
